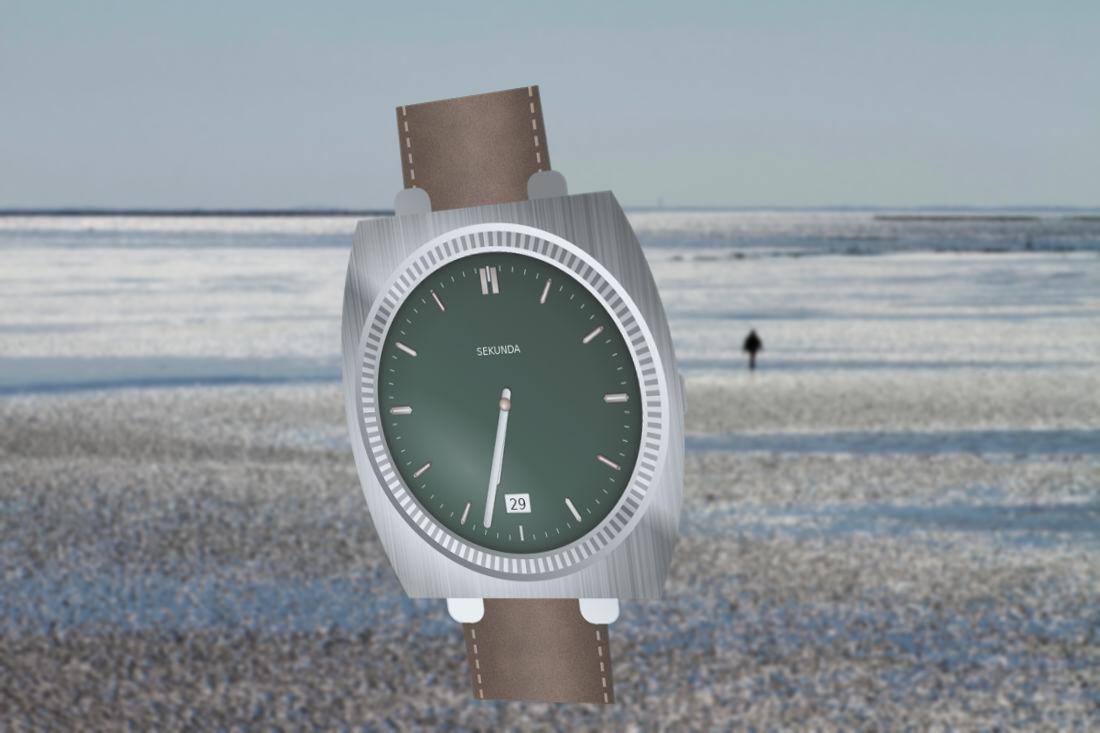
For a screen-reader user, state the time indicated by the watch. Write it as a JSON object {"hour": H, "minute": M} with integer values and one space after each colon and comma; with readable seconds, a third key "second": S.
{"hour": 6, "minute": 33}
